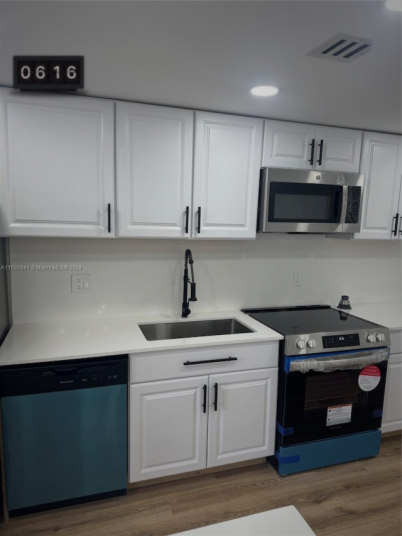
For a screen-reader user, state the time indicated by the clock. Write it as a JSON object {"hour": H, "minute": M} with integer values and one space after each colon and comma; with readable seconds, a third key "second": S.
{"hour": 6, "minute": 16}
